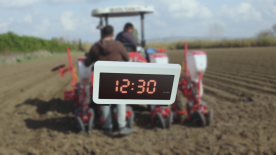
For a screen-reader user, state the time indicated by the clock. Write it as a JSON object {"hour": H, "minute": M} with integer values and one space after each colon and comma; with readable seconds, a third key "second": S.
{"hour": 12, "minute": 30}
